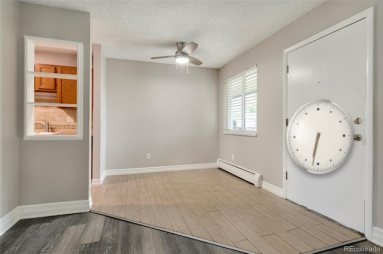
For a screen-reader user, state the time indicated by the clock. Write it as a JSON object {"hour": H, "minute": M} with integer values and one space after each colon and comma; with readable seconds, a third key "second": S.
{"hour": 6, "minute": 32}
